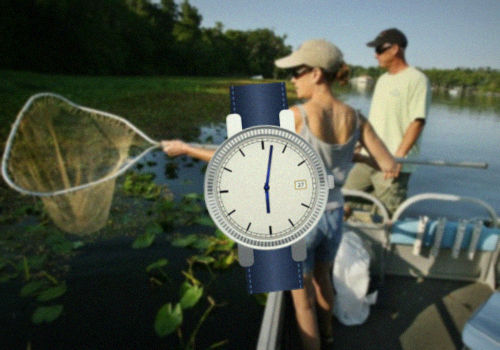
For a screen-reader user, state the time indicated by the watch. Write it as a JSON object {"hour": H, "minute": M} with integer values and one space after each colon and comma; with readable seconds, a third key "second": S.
{"hour": 6, "minute": 2}
